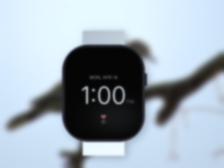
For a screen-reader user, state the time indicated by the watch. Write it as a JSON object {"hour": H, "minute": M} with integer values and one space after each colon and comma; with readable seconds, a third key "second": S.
{"hour": 1, "minute": 0}
